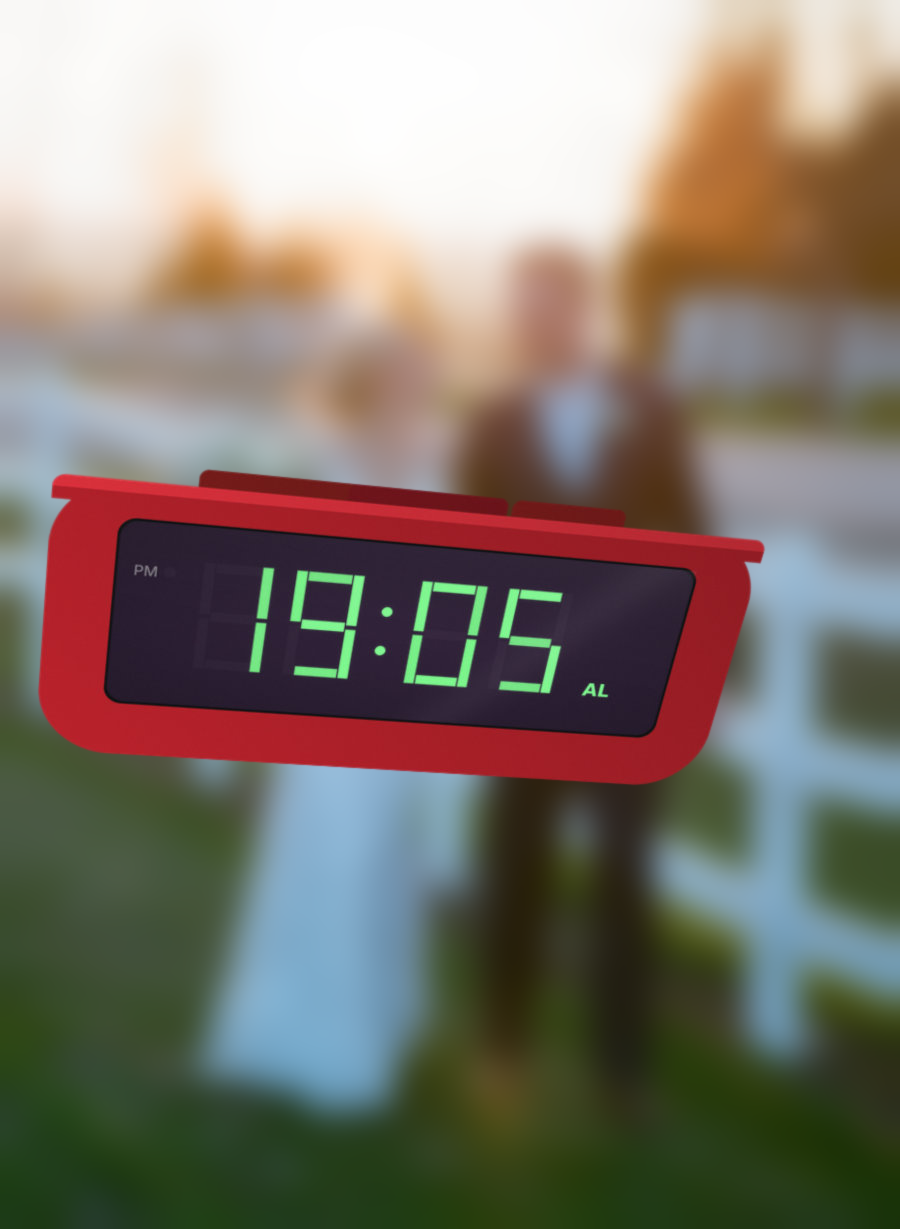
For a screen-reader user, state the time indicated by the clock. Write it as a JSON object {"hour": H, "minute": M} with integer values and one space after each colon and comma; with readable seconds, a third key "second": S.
{"hour": 19, "minute": 5}
